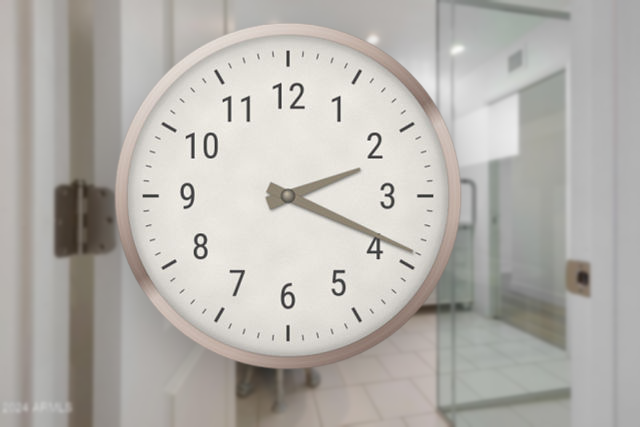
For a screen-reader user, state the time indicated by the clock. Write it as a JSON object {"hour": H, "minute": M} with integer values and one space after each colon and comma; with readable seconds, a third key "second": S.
{"hour": 2, "minute": 19}
